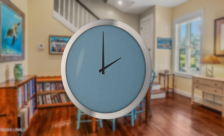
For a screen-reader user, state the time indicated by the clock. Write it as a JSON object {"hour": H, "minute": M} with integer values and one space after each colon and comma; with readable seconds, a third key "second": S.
{"hour": 2, "minute": 0}
